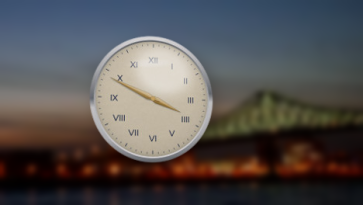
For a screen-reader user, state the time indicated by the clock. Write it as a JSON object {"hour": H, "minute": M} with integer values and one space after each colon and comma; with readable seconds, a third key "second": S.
{"hour": 3, "minute": 49}
